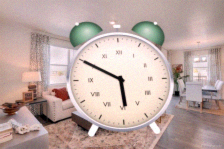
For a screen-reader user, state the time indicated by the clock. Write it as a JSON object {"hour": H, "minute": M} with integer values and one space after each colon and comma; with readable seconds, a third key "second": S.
{"hour": 5, "minute": 50}
